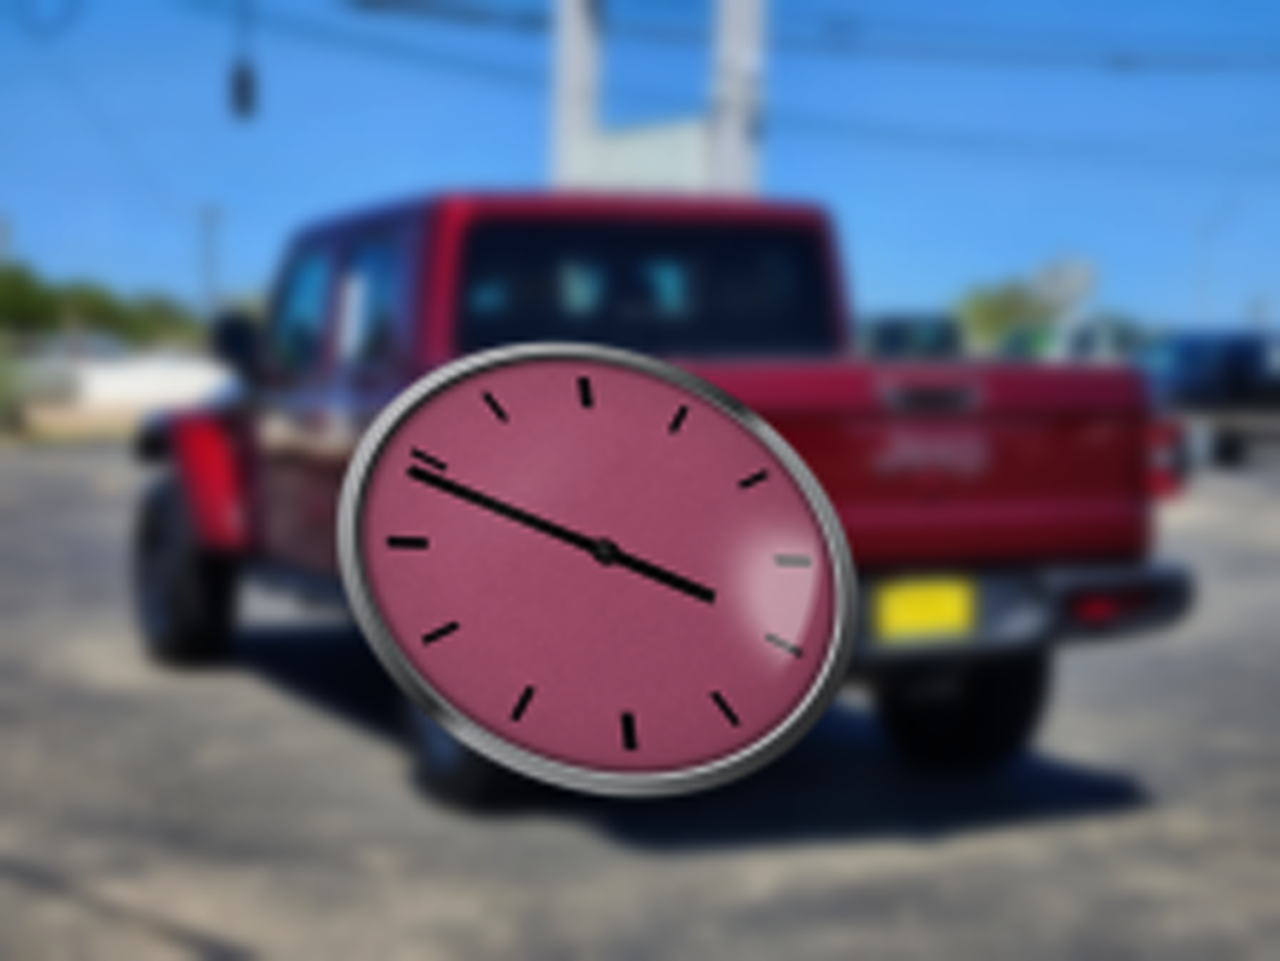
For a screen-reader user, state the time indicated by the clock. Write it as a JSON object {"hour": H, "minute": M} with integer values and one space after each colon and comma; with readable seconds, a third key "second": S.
{"hour": 3, "minute": 49}
